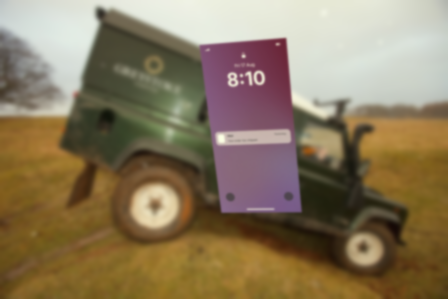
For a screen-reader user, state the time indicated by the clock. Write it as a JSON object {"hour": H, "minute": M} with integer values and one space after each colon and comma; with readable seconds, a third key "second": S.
{"hour": 8, "minute": 10}
